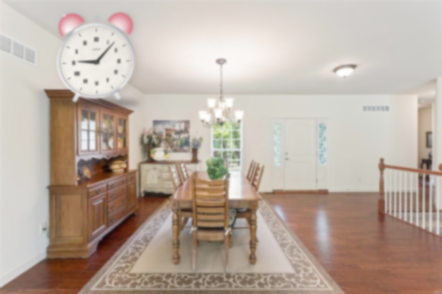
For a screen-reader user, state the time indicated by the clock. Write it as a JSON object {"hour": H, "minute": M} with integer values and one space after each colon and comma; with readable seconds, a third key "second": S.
{"hour": 9, "minute": 7}
